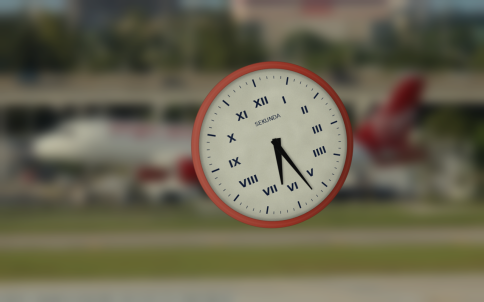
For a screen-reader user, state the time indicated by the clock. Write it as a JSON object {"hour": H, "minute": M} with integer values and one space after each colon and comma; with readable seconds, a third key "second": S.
{"hour": 6, "minute": 27}
